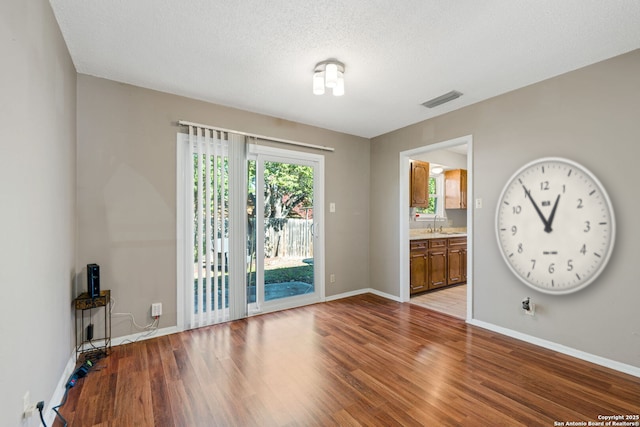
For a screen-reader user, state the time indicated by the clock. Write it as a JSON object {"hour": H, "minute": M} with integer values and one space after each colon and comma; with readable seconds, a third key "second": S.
{"hour": 12, "minute": 55}
